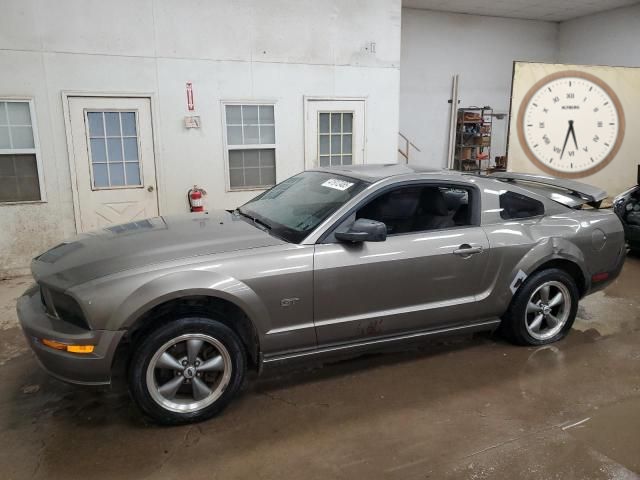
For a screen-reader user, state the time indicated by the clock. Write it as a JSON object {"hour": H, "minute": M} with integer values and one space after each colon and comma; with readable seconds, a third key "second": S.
{"hour": 5, "minute": 33}
